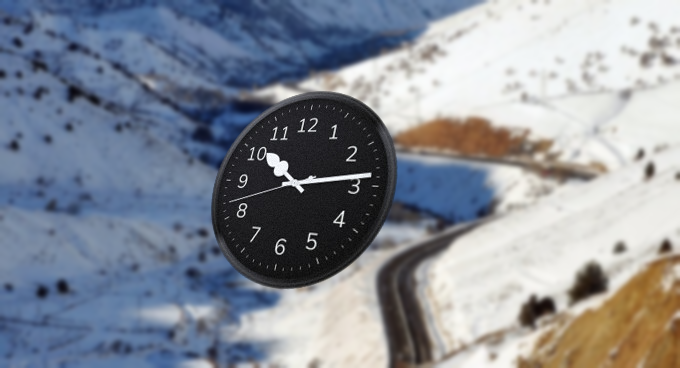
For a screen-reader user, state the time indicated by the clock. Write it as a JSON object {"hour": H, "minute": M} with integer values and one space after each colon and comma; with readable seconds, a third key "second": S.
{"hour": 10, "minute": 13, "second": 42}
